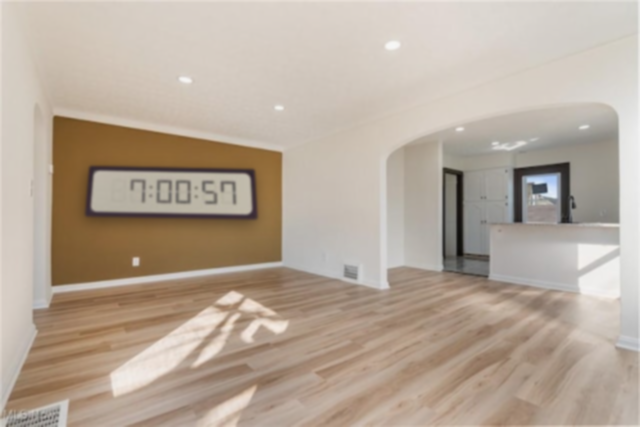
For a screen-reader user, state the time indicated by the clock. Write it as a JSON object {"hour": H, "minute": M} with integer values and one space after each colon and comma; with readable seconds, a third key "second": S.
{"hour": 7, "minute": 0, "second": 57}
